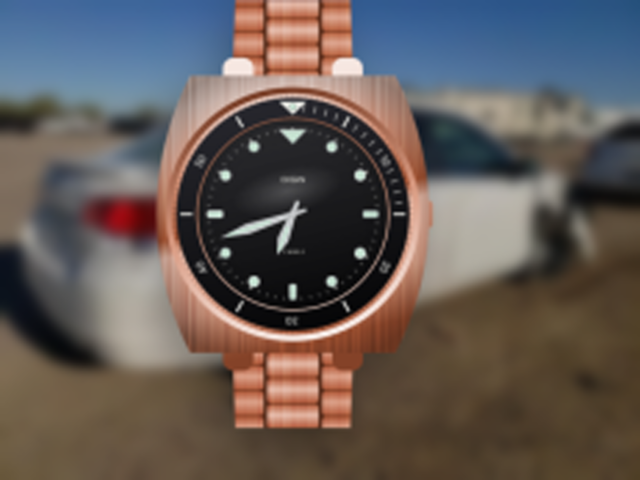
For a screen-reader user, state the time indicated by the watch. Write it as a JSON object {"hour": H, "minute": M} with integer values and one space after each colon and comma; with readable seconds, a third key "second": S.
{"hour": 6, "minute": 42}
